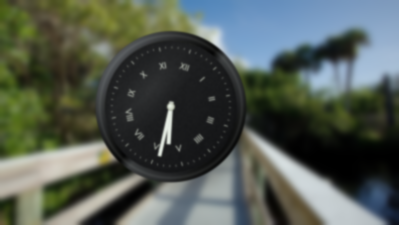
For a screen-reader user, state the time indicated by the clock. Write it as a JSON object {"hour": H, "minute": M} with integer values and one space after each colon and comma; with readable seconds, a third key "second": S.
{"hour": 5, "minute": 29}
